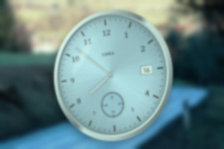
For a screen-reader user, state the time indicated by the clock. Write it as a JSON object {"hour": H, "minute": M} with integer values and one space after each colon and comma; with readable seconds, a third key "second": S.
{"hour": 7, "minute": 52}
